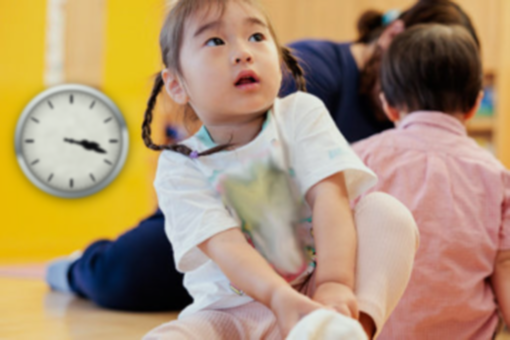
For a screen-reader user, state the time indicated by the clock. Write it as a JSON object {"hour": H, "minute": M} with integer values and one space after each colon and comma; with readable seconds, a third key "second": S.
{"hour": 3, "minute": 18}
